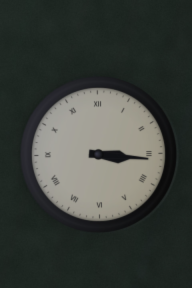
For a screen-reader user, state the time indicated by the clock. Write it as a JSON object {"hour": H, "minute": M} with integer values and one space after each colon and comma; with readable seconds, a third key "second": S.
{"hour": 3, "minute": 16}
